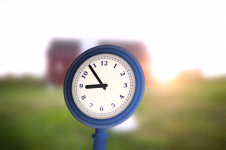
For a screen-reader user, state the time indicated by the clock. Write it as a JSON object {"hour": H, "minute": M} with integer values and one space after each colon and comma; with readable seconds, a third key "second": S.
{"hour": 8, "minute": 54}
